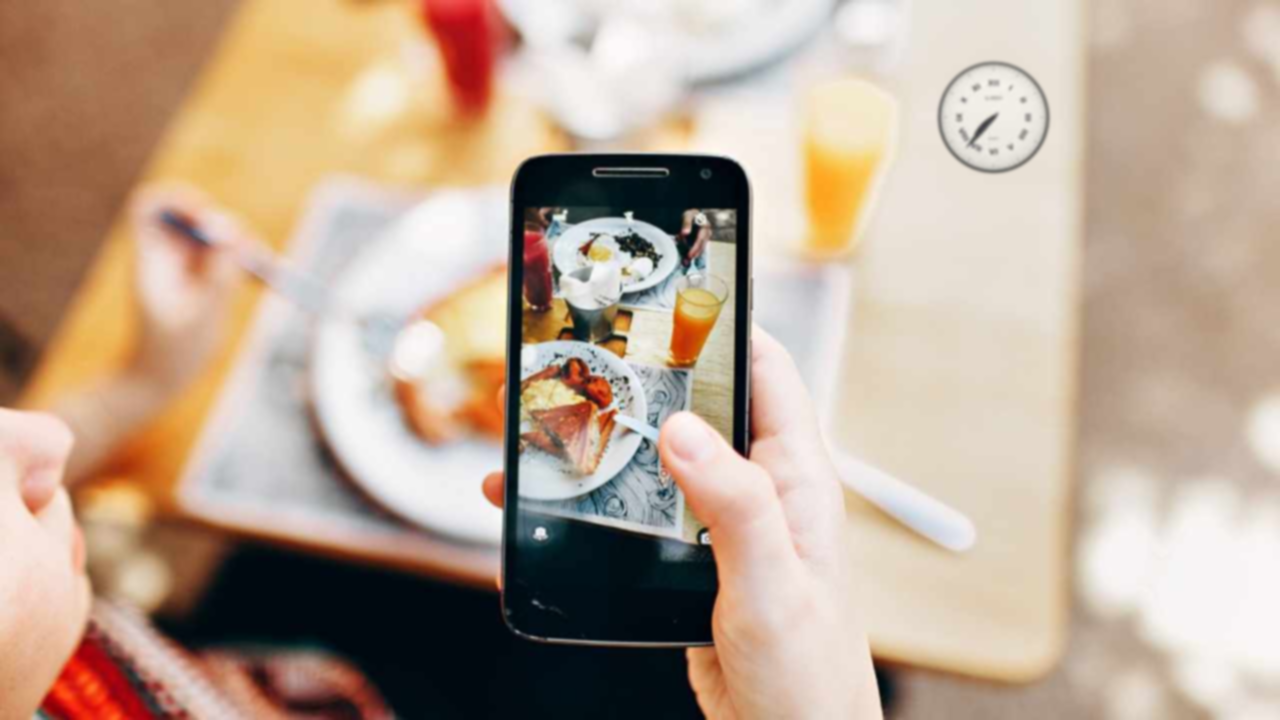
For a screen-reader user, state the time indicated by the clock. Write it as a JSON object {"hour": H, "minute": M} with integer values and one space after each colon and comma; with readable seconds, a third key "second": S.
{"hour": 7, "minute": 37}
